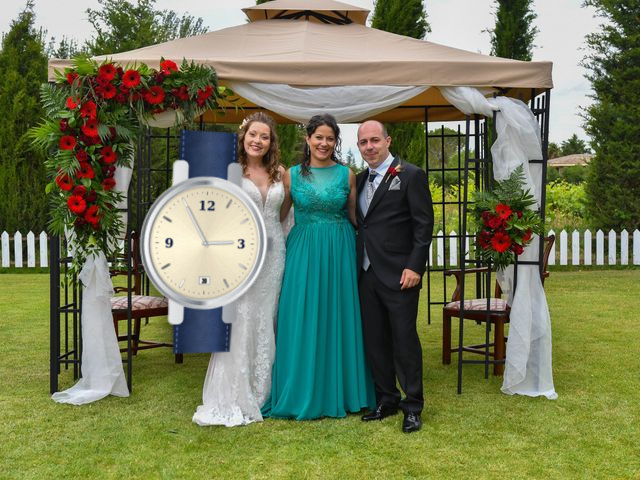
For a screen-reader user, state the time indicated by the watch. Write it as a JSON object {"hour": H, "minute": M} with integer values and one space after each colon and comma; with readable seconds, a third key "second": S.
{"hour": 2, "minute": 55}
